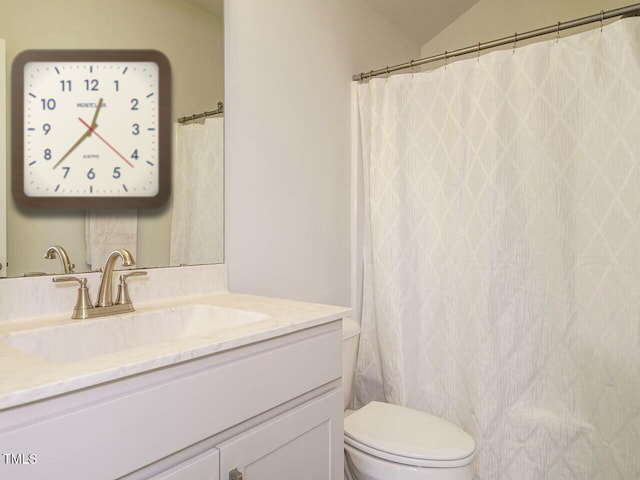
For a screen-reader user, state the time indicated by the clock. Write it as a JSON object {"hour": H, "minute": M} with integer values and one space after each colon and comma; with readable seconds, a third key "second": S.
{"hour": 12, "minute": 37, "second": 22}
